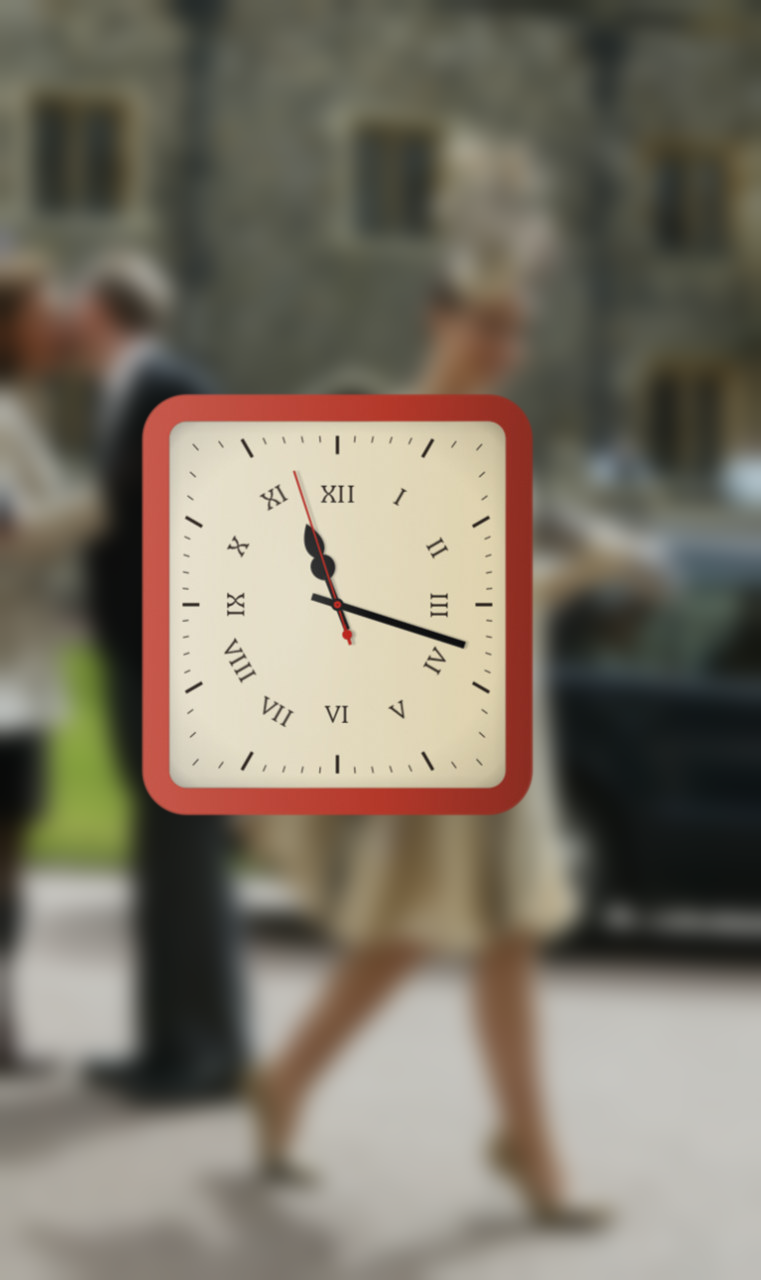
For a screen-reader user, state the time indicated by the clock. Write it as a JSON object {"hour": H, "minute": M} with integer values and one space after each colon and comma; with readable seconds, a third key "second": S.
{"hour": 11, "minute": 17, "second": 57}
